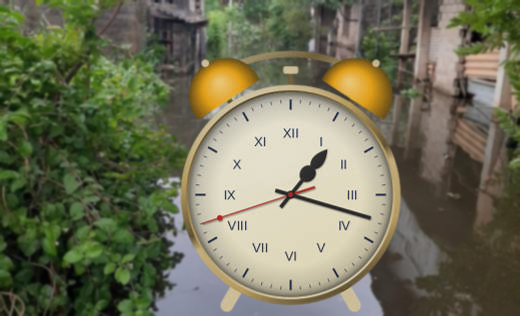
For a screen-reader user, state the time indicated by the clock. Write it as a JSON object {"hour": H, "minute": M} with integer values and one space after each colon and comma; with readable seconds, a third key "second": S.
{"hour": 1, "minute": 17, "second": 42}
